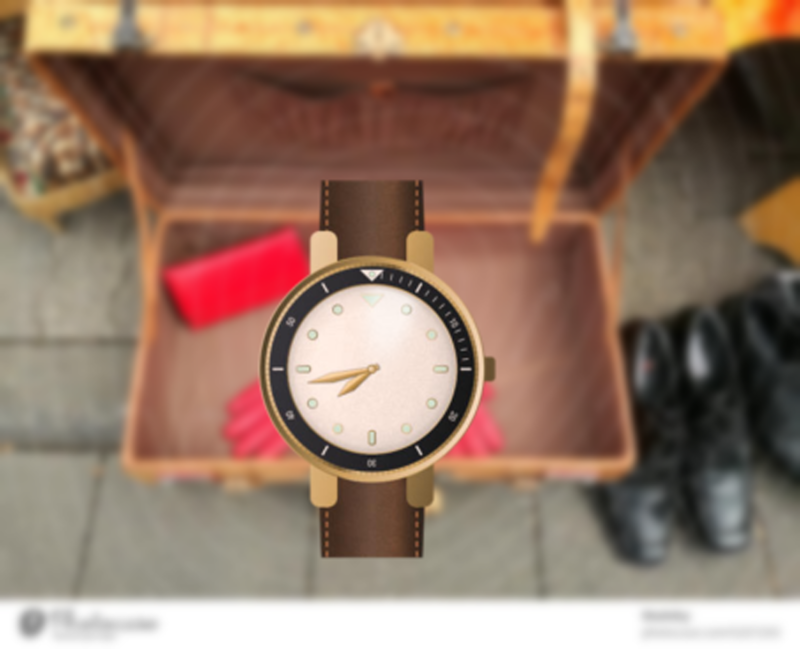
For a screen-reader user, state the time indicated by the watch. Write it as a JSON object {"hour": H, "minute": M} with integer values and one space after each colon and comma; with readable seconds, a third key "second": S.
{"hour": 7, "minute": 43}
